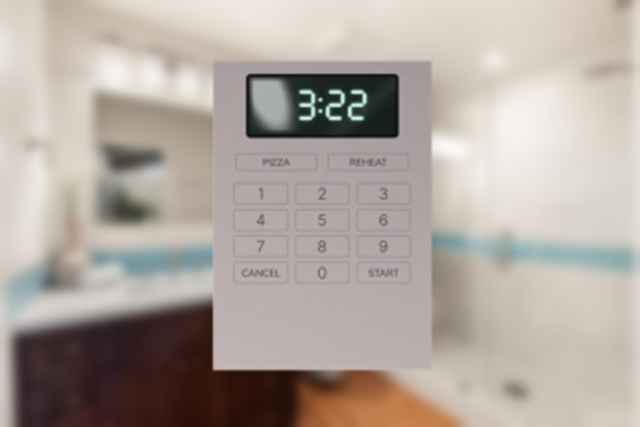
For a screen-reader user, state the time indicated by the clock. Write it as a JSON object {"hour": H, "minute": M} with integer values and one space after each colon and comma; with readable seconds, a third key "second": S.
{"hour": 3, "minute": 22}
